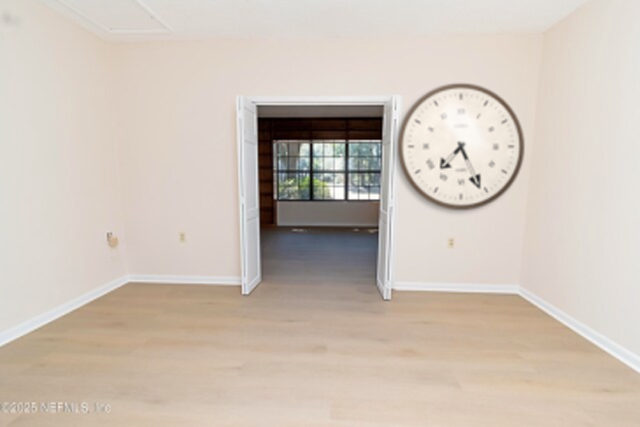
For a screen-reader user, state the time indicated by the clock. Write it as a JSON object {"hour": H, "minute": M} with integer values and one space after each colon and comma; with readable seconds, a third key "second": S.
{"hour": 7, "minute": 26}
